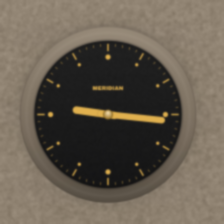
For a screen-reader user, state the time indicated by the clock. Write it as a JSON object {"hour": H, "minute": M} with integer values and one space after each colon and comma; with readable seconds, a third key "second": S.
{"hour": 9, "minute": 16}
